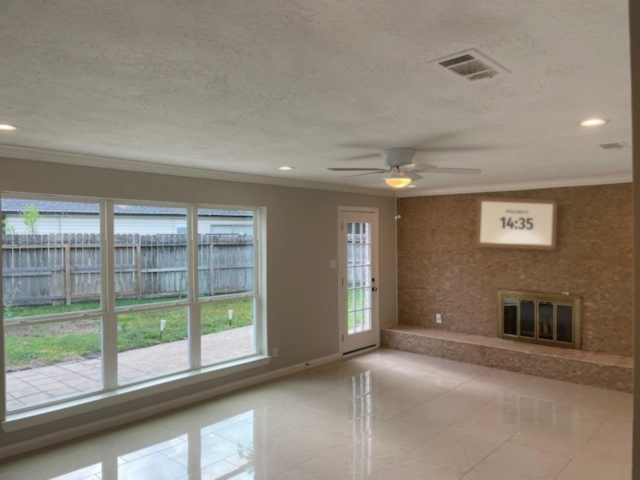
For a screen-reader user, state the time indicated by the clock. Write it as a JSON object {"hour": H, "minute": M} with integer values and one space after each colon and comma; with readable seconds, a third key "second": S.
{"hour": 14, "minute": 35}
